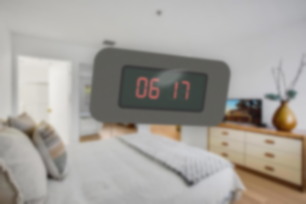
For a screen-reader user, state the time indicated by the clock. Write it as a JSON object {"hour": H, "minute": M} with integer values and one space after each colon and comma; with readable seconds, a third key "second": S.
{"hour": 6, "minute": 17}
